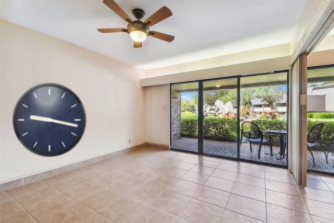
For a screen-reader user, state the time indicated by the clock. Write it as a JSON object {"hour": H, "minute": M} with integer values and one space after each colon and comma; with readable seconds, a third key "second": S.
{"hour": 9, "minute": 17}
